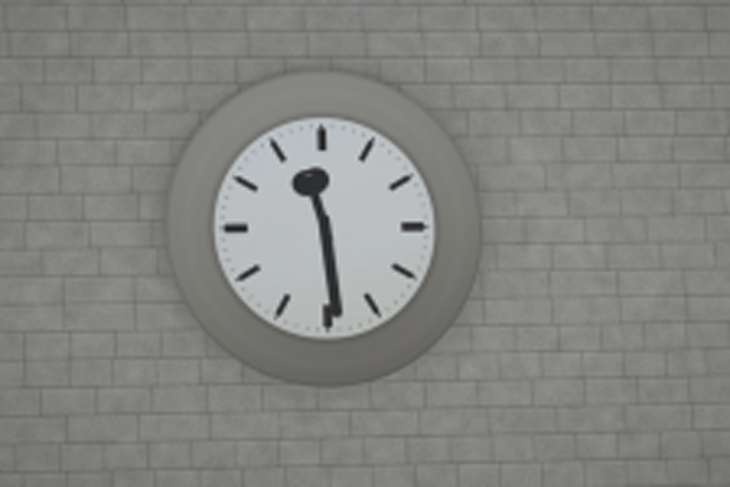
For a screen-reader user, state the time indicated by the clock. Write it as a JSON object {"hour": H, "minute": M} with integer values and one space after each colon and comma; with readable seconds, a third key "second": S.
{"hour": 11, "minute": 29}
